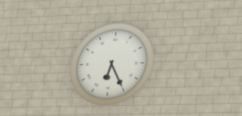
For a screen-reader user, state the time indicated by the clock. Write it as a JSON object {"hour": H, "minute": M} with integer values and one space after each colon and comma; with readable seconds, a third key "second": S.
{"hour": 6, "minute": 25}
